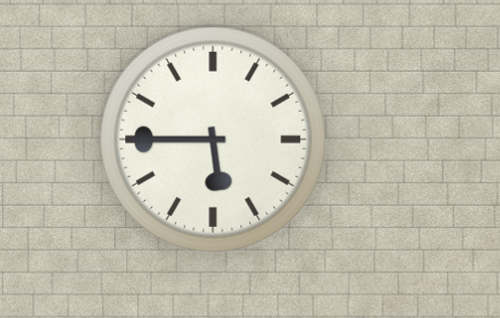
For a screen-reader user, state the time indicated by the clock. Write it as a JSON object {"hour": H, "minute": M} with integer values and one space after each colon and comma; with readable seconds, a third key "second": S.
{"hour": 5, "minute": 45}
